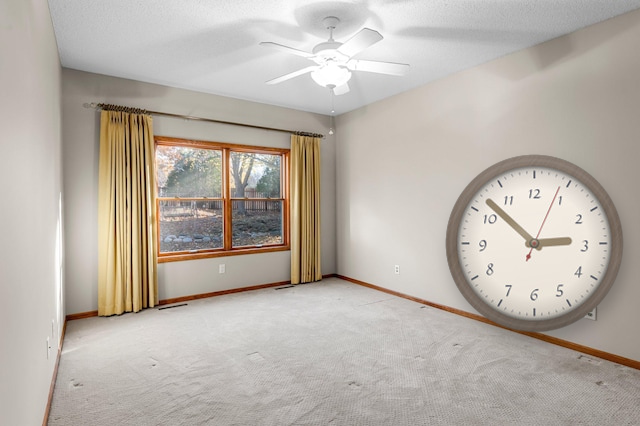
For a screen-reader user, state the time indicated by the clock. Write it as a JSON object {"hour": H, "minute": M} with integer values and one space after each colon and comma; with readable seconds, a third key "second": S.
{"hour": 2, "minute": 52, "second": 4}
